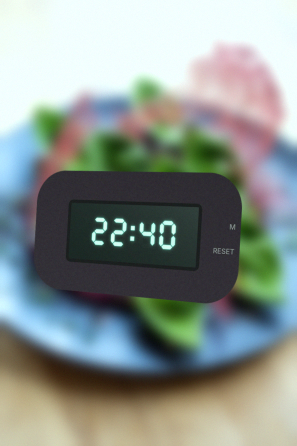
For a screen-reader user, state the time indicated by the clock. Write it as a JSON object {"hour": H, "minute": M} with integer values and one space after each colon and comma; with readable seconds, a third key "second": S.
{"hour": 22, "minute": 40}
